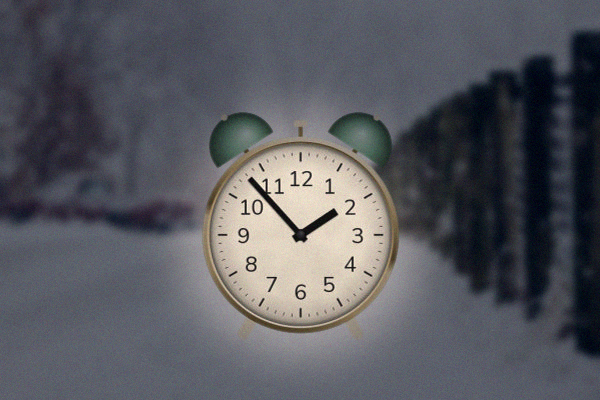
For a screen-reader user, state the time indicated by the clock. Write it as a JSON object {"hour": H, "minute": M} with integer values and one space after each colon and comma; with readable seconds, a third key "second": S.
{"hour": 1, "minute": 53}
